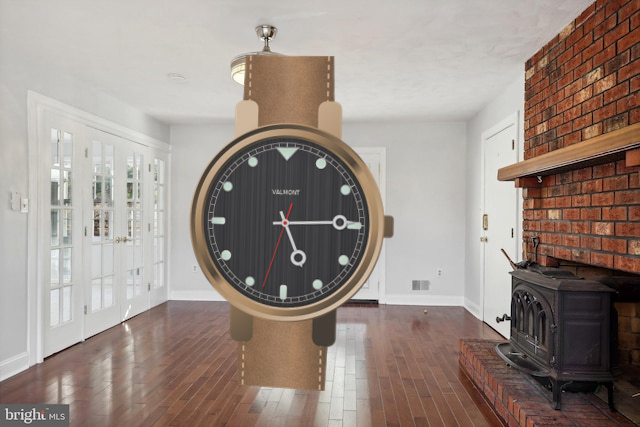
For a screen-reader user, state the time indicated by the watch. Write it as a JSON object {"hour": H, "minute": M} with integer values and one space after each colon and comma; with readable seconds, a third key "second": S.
{"hour": 5, "minute": 14, "second": 33}
